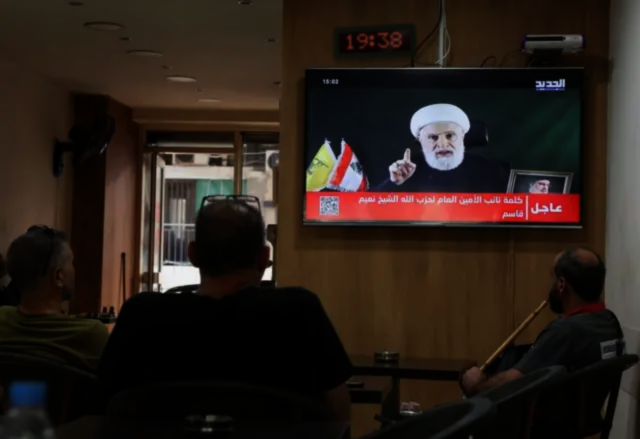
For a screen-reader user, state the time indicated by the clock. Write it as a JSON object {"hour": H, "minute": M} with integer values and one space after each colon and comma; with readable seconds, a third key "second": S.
{"hour": 19, "minute": 38}
